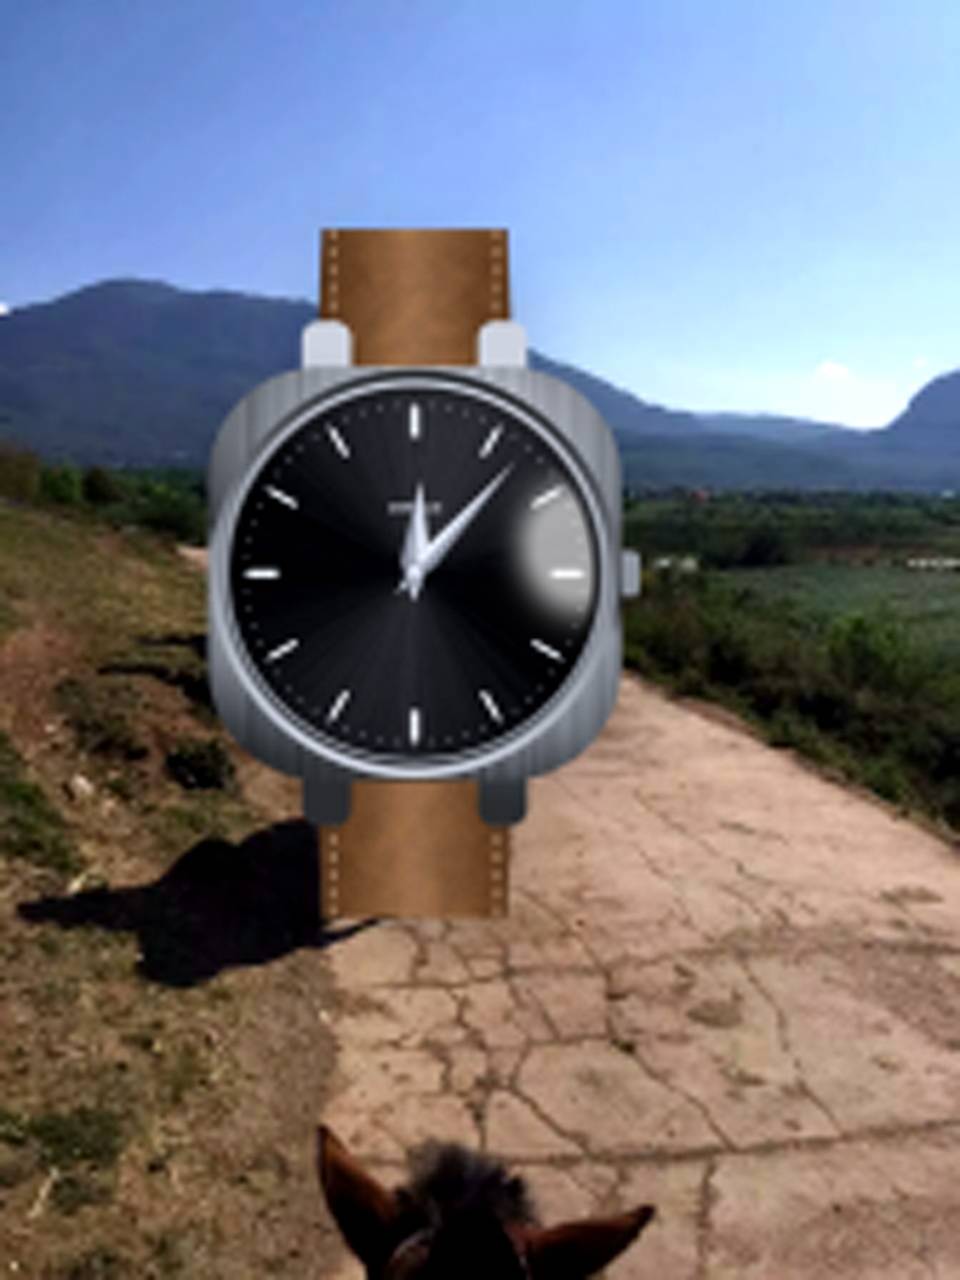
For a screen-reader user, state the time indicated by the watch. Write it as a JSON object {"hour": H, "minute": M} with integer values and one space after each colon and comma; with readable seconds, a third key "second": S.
{"hour": 12, "minute": 7}
